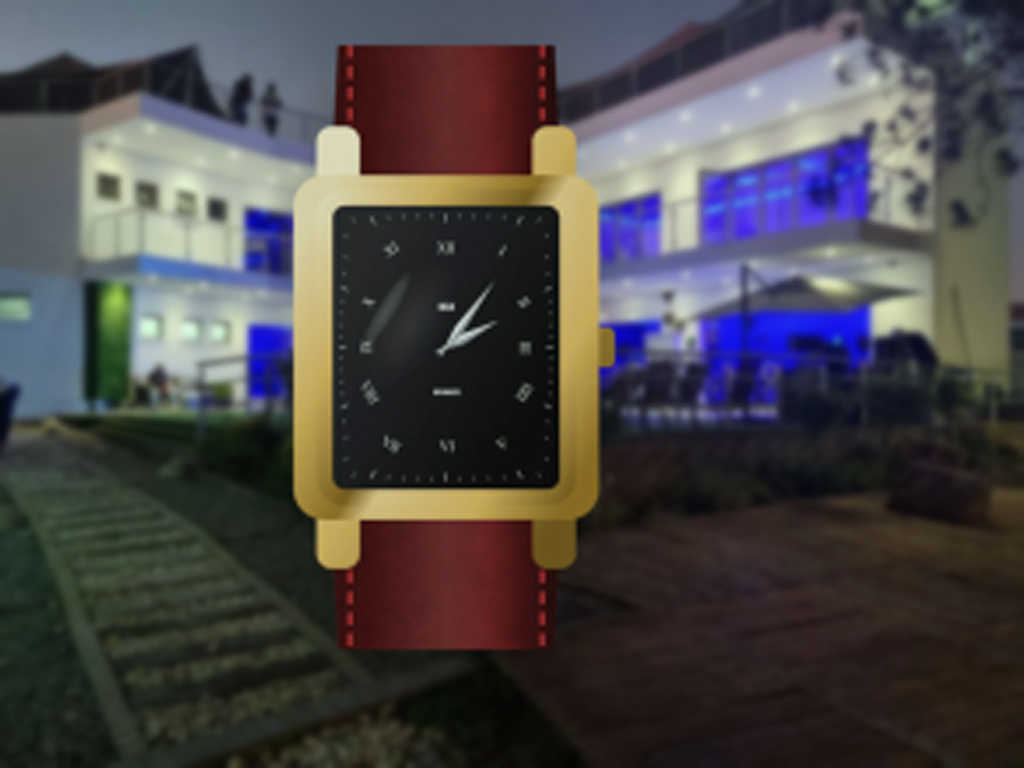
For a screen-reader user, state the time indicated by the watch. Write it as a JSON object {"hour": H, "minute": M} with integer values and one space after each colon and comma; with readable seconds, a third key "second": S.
{"hour": 2, "minute": 6}
